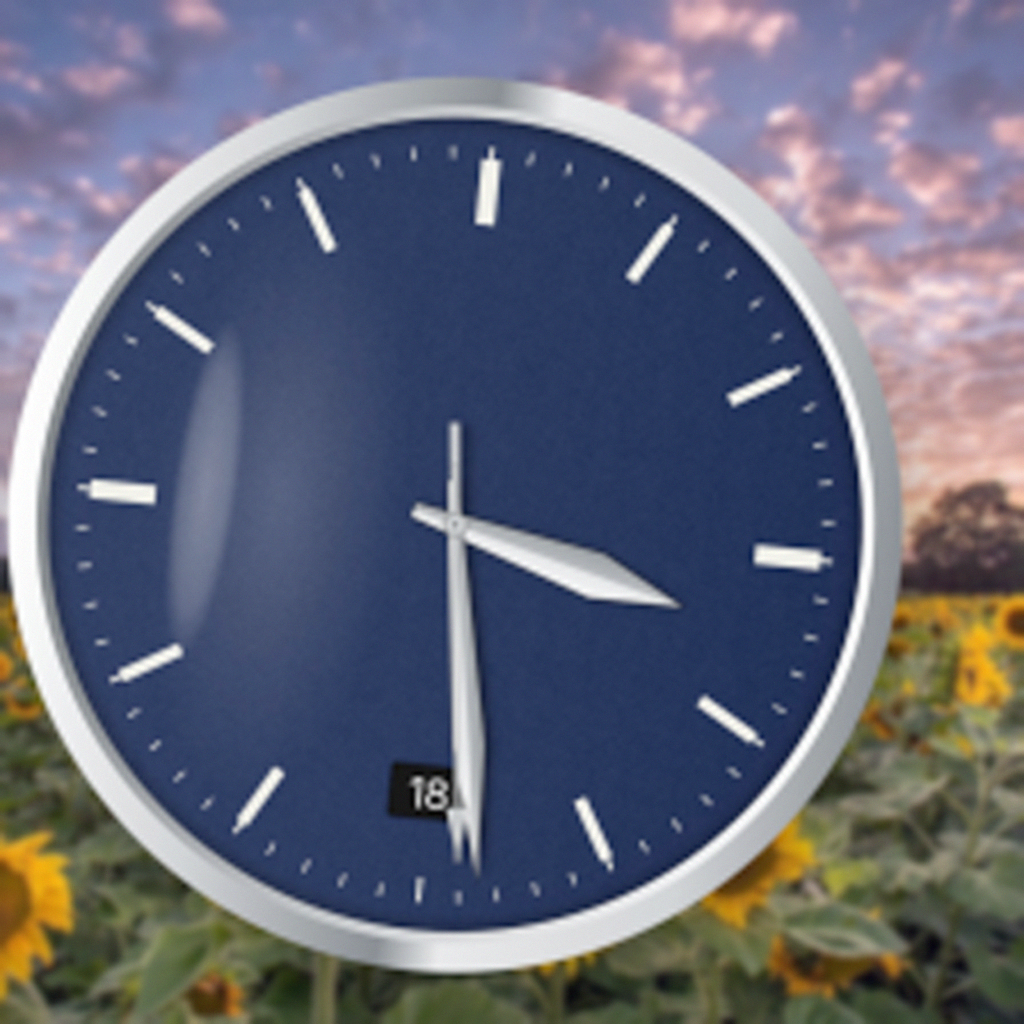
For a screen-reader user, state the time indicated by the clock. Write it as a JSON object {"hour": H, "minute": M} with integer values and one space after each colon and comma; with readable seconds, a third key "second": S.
{"hour": 3, "minute": 28, "second": 29}
